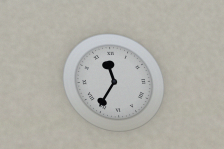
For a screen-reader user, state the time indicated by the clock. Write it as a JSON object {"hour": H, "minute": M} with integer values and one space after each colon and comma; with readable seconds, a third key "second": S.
{"hour": 11, "minute": 36}
